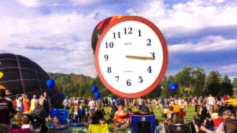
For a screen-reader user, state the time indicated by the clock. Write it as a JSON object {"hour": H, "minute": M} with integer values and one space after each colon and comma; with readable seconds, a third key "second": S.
{"hour": 3, "minute": 16}
